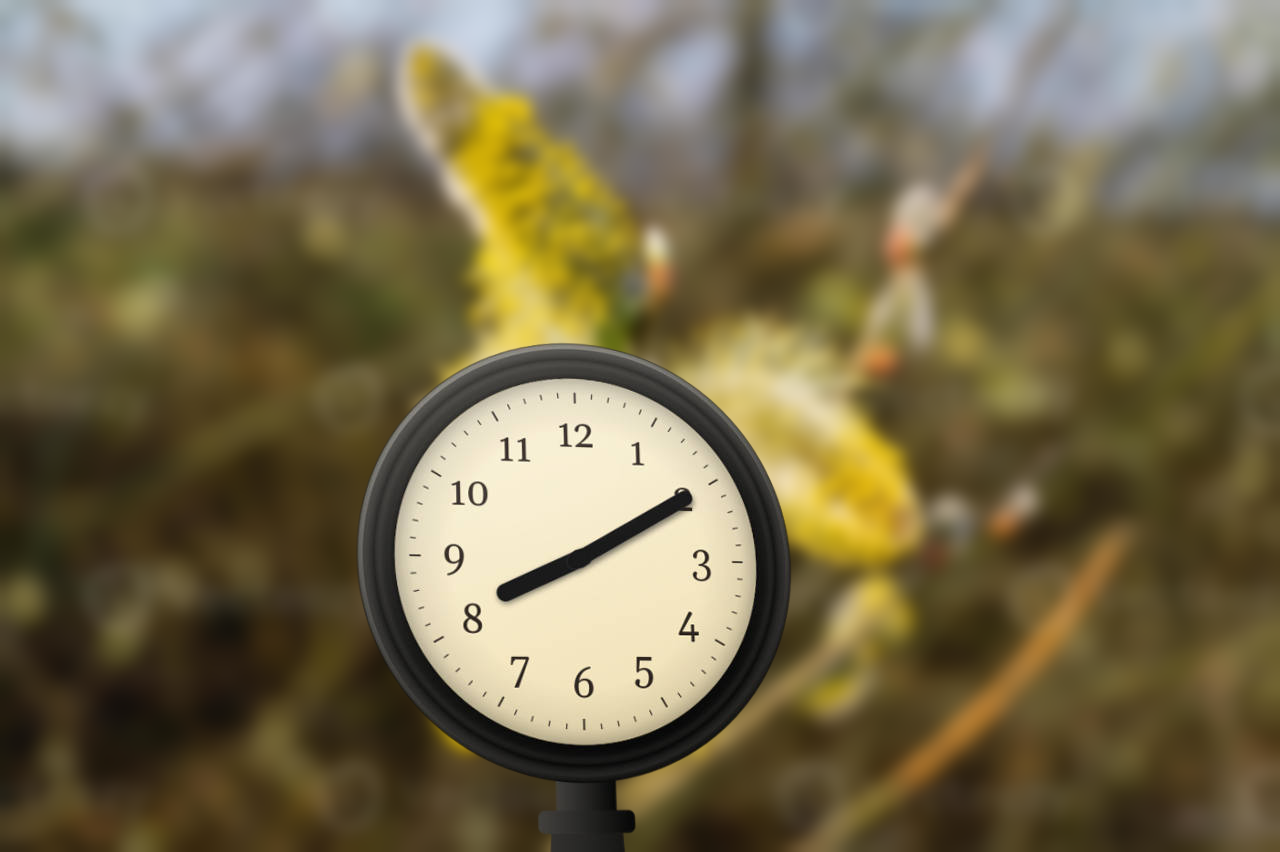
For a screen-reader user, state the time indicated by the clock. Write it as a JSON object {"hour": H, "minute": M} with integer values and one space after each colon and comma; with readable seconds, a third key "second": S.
{"hour": 8, "minute": 10}
